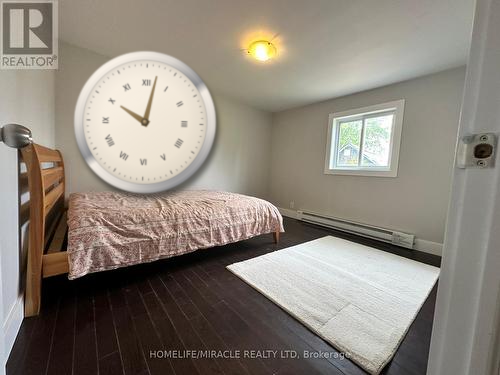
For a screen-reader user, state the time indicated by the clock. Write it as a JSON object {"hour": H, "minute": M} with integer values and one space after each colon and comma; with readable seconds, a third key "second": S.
{"hour": 10, "minute": 2}
